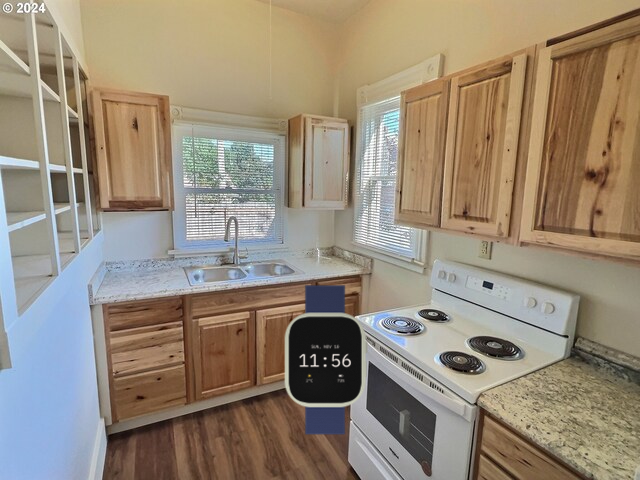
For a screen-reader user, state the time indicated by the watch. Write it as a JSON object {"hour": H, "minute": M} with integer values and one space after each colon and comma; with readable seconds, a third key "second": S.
{"hour": 11, "minute": 56}
